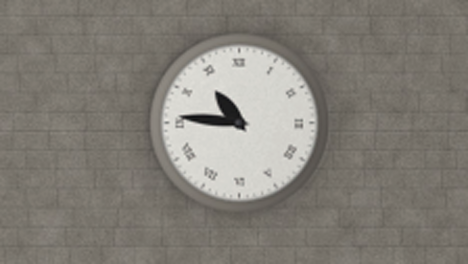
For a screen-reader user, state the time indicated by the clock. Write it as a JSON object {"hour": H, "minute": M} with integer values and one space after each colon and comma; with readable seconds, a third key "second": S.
{"hour": 10, "minute": 46}
